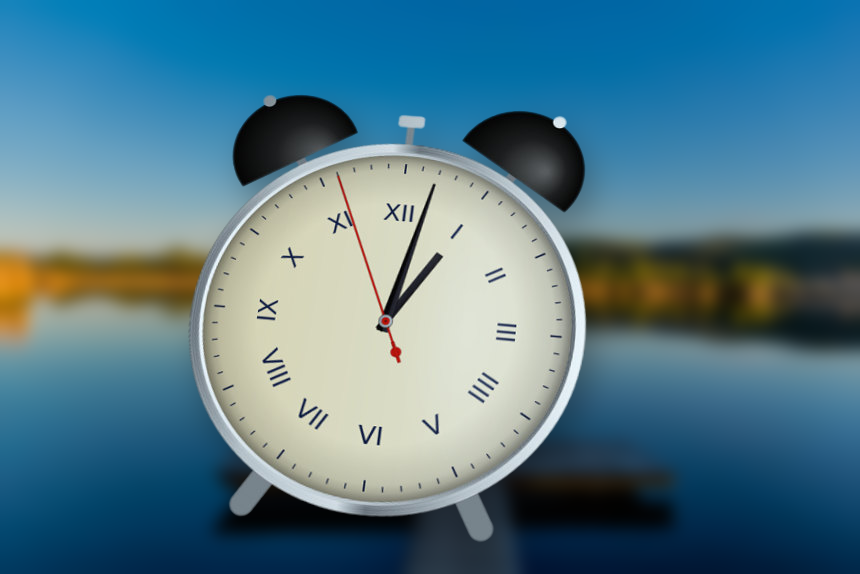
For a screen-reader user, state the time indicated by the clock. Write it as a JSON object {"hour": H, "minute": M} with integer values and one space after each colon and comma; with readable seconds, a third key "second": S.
{"hour": 1, "minute": 1, "second": 56}
